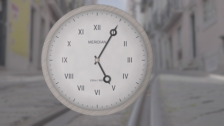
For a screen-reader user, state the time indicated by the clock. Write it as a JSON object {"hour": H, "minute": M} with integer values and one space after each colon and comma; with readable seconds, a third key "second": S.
{"hour": 5, "minute": 5}
